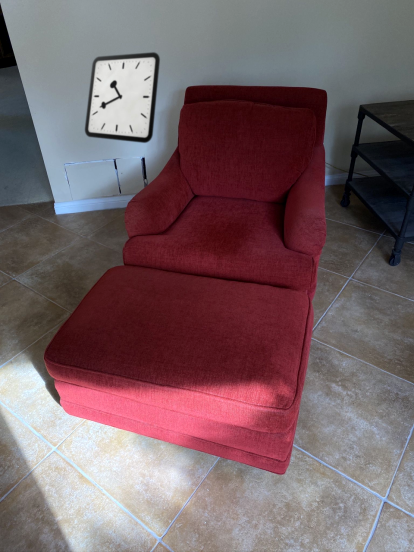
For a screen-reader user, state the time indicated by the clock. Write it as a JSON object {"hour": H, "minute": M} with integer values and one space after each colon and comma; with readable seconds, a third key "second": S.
{"hour": 10, "minute": 41}
